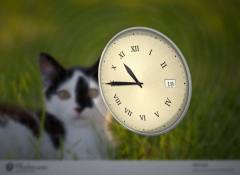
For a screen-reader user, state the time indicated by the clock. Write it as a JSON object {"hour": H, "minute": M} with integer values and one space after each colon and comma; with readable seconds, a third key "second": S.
{"hour": 10, "minute": 45}
